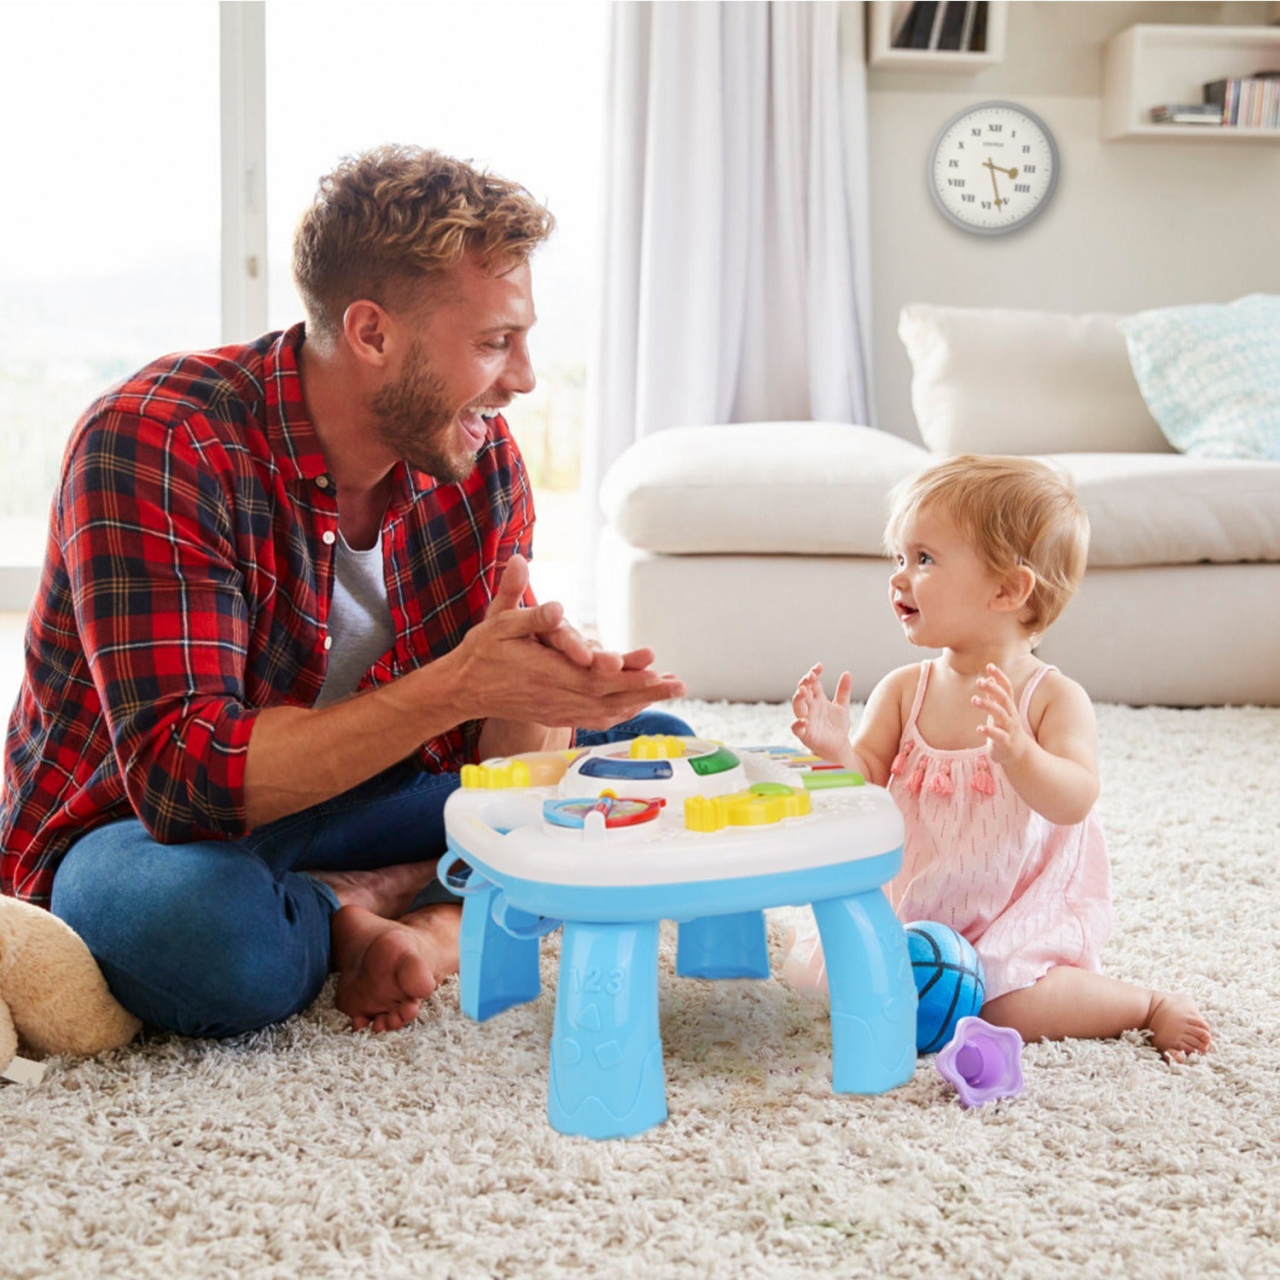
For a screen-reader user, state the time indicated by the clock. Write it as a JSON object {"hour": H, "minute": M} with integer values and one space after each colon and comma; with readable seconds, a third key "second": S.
{"hour": 3, "minute": 27}
